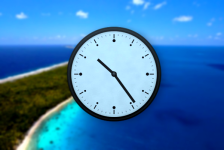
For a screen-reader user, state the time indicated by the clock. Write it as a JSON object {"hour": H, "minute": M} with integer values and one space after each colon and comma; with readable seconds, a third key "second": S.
{"hour": 10, "minute": 24}
